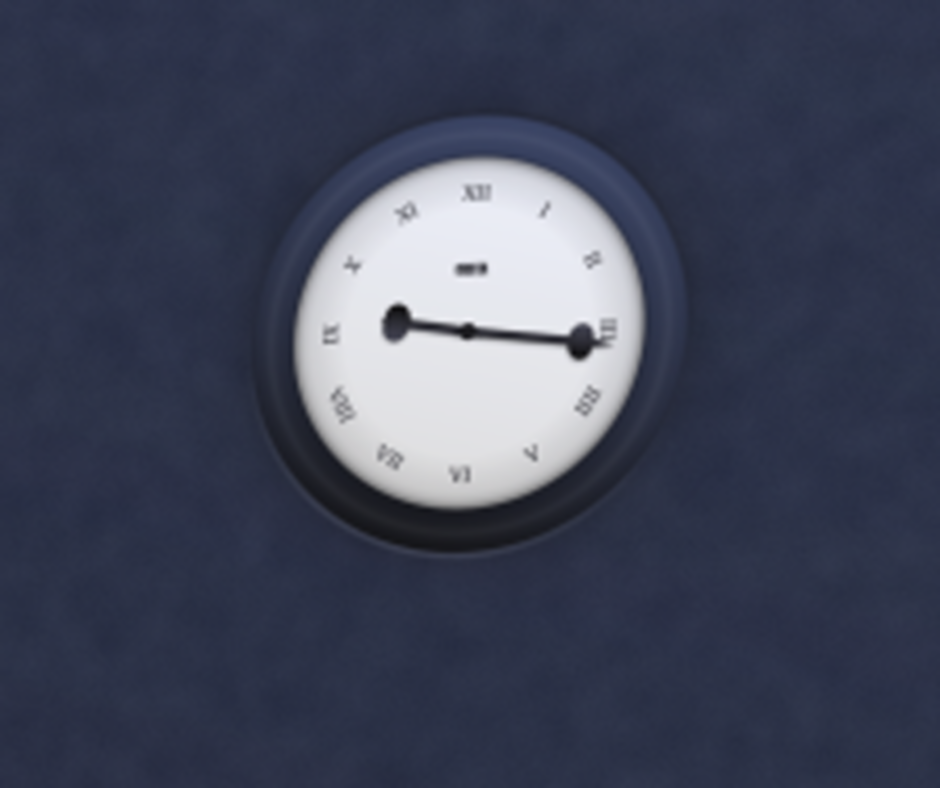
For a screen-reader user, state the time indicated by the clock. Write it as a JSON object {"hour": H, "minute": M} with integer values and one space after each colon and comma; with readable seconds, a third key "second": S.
{"hour": 9, "minute": 16}
